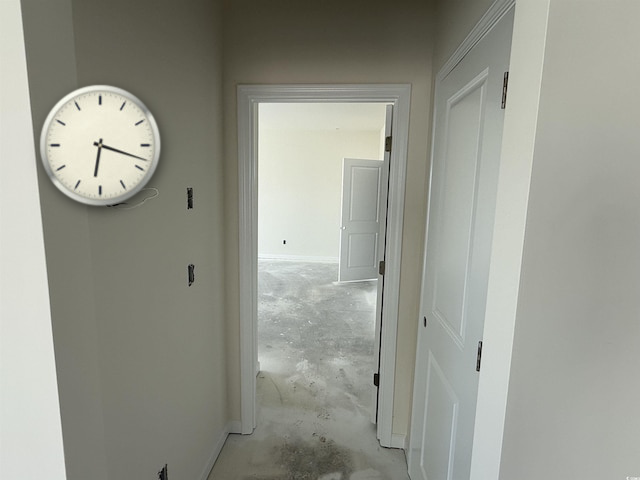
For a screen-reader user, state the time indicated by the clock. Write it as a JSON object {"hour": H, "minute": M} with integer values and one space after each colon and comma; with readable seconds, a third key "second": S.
{"hour": 6, "minute": 18}
